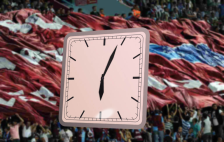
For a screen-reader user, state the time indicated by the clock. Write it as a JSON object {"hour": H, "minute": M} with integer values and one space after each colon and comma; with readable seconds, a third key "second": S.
{"hour": 6, "minute": 4}
